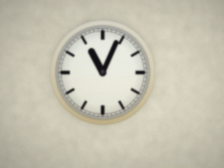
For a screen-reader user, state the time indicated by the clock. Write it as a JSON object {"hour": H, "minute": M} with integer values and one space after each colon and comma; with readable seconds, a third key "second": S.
{"hour": 11, "minute": 4}
